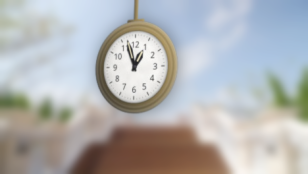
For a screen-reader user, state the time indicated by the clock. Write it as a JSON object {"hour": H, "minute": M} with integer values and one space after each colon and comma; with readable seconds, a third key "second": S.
{"hour": 12, "minute": 57}
